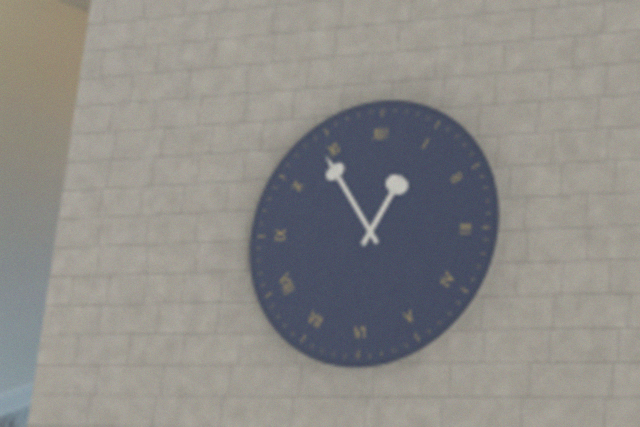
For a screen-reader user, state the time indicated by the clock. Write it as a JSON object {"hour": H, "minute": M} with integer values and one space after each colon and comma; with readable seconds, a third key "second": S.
{"hour": 12, "minute": 54}
